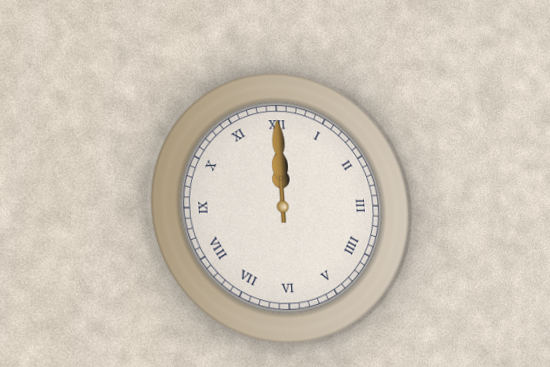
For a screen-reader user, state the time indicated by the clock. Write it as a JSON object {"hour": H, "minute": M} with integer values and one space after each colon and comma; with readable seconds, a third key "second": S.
{"hour": 12, "minute": 0}
